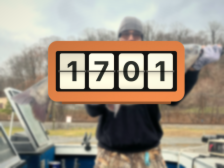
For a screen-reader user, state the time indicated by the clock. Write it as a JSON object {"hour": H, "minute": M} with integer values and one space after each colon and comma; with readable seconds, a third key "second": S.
{"hour": 17, "minute": 1}
